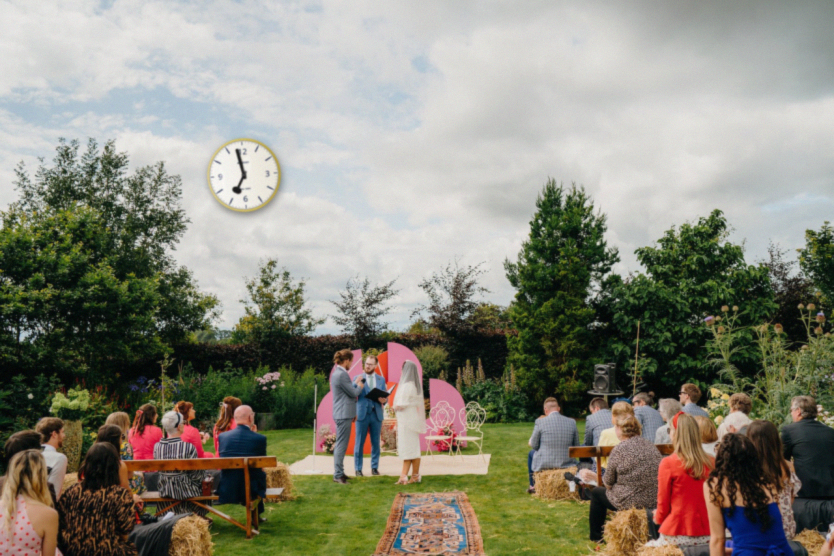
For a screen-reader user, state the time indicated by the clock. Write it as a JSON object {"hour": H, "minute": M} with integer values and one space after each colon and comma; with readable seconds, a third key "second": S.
{"hour": 6, "minute": 58}
